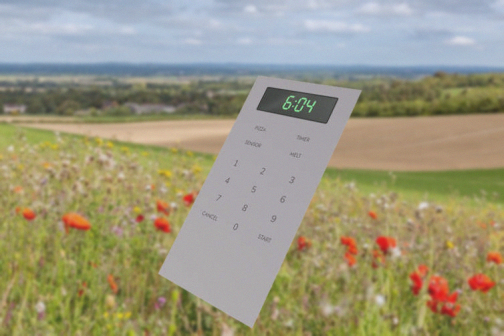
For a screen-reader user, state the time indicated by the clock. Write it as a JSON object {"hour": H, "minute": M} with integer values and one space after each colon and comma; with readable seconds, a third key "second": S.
{"hour": 6, "minute": 4}
